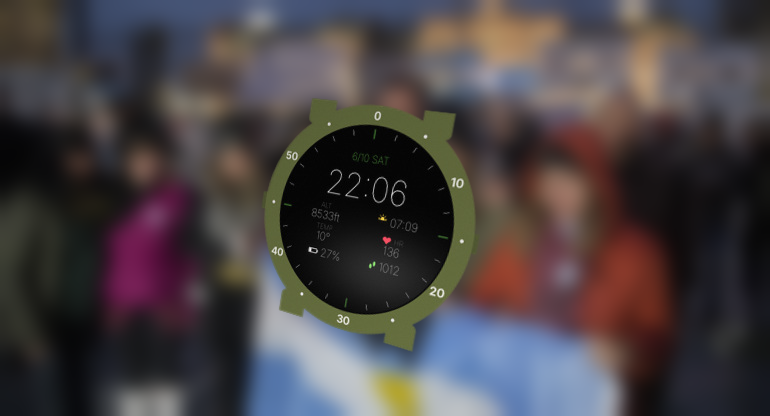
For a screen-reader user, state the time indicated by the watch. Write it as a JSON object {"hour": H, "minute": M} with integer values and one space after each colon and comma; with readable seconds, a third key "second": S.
{"hour": 22, "minute": 6}
